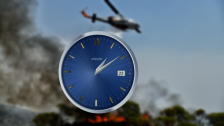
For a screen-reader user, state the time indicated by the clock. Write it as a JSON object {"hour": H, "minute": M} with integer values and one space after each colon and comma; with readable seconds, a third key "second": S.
{"hour": 1, "minute": 9}
